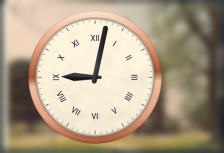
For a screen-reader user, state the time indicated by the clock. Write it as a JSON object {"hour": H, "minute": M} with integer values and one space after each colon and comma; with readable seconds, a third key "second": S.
{"hour": 9, "minute": 2}
